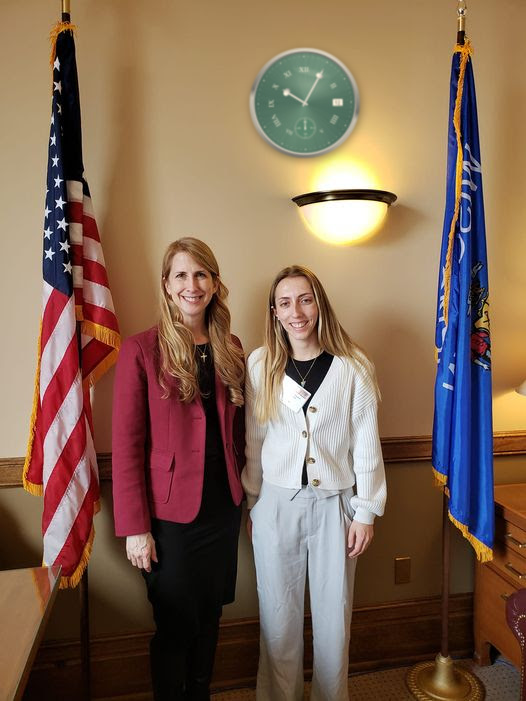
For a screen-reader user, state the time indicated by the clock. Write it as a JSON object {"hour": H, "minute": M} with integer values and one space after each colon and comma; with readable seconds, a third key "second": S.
{"hour": 10, "minute": 5}
